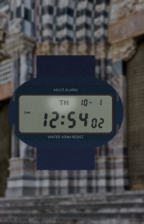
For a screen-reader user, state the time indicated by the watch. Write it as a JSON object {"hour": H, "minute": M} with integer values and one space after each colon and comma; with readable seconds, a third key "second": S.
{"hour": 12, "minute": 54, "second": 2}
